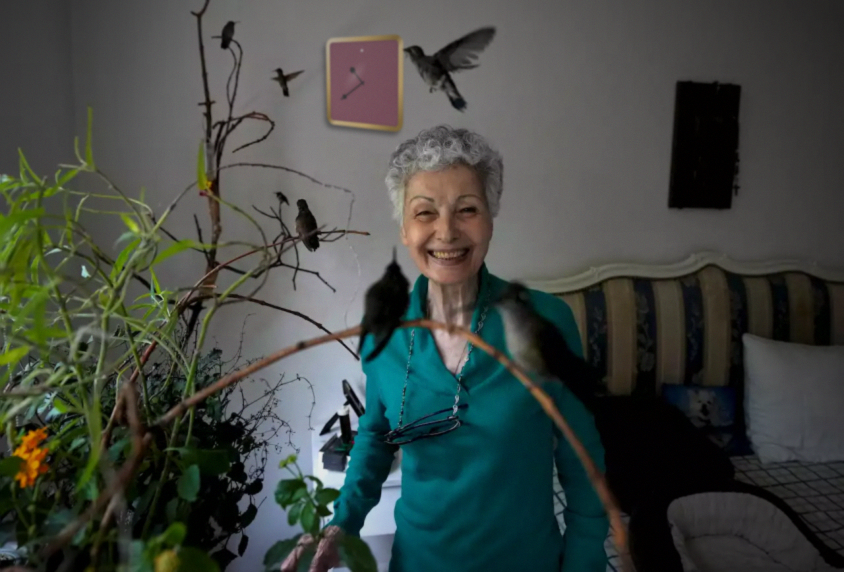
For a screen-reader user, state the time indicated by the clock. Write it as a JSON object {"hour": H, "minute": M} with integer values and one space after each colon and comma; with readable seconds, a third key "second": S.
{"hour": 10, "minute": 39}
